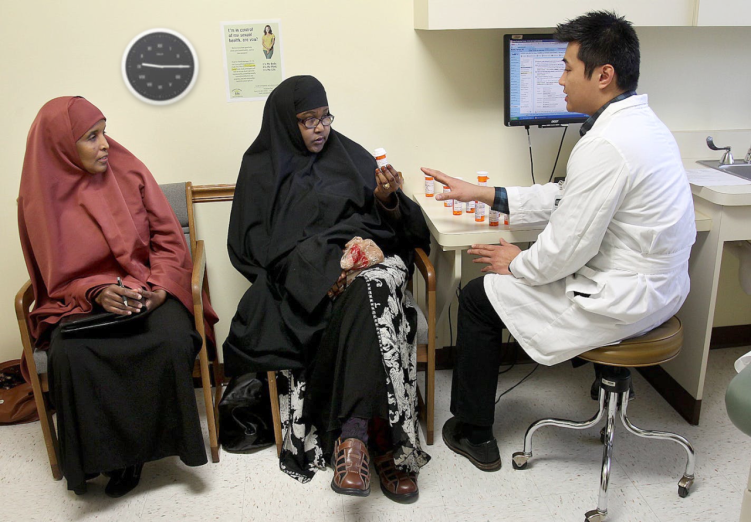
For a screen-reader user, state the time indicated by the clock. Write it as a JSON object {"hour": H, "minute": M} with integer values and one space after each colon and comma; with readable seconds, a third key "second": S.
{"hour": 9, "minute": 15}
